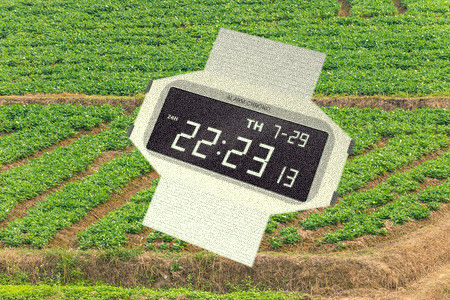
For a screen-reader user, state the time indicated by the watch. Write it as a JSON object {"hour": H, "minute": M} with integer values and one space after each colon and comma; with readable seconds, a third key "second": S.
{"hour": 22, "minute": 23, "second": 13}
